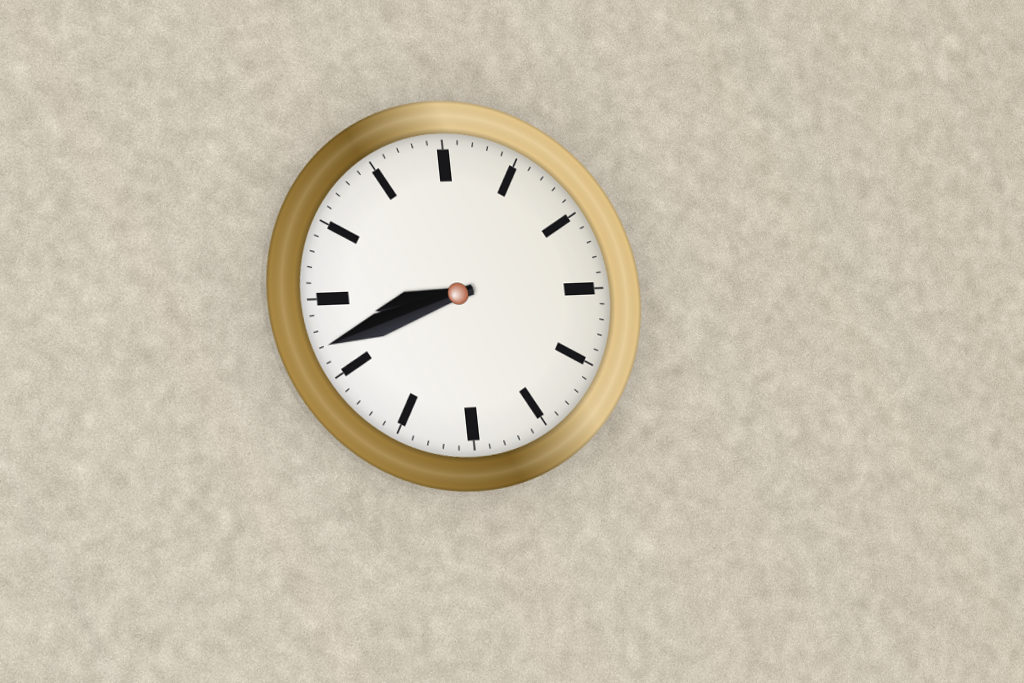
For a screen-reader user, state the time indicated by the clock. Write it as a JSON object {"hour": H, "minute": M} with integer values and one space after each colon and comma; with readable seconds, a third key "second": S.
{"hour": 8, "minute": 42}
